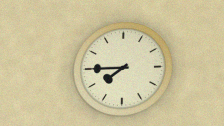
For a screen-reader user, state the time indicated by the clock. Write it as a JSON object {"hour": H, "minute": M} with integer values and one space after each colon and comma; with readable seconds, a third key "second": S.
{"hour": 7, "minute": 45}
